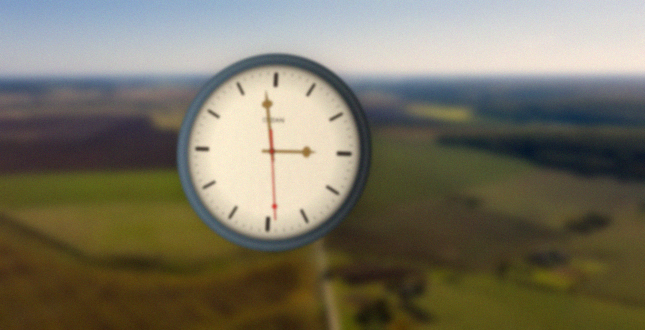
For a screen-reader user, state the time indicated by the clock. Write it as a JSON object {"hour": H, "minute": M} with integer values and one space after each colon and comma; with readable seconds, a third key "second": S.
{"hour": 2, "minute": 58, "second": 29}
